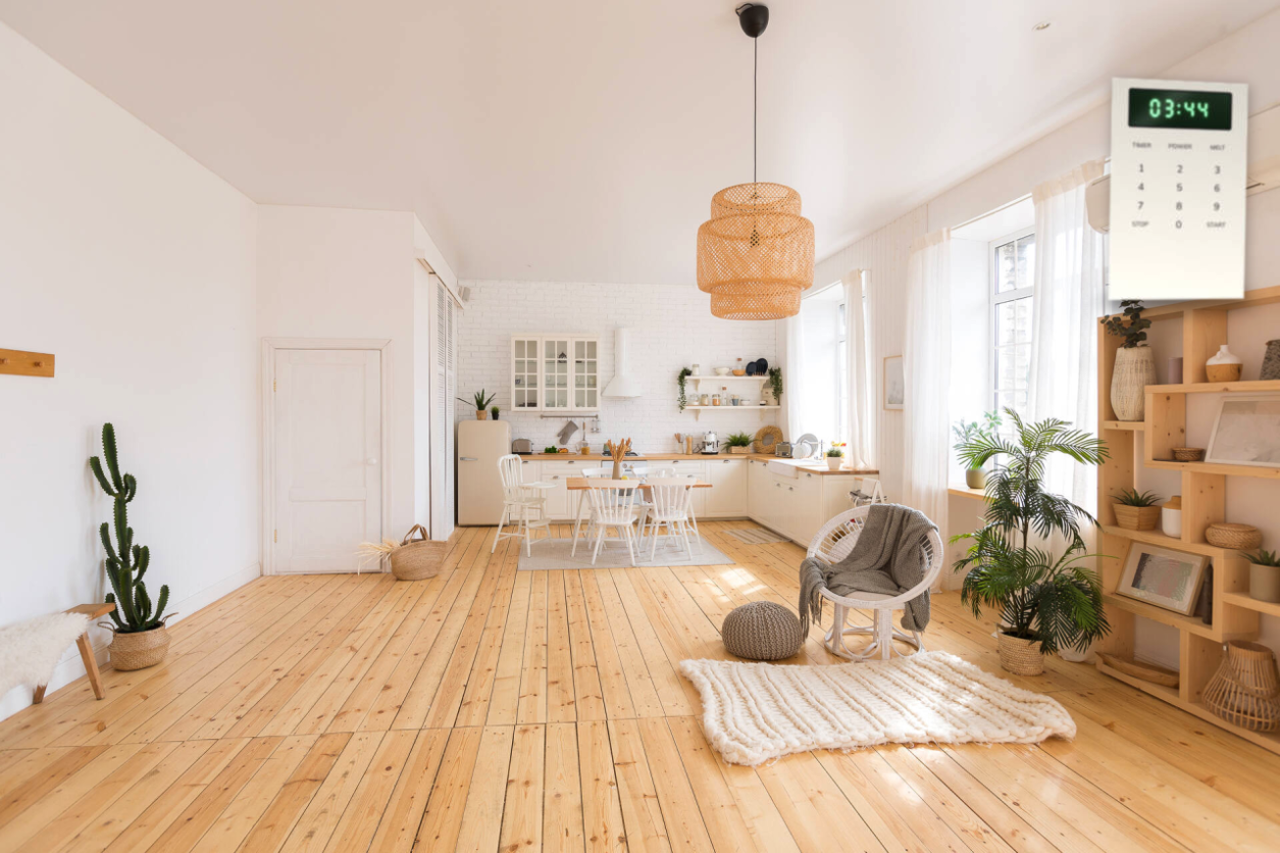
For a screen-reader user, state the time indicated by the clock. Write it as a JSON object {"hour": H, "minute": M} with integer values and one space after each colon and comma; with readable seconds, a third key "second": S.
{"hour": 3, "minute": 44}
